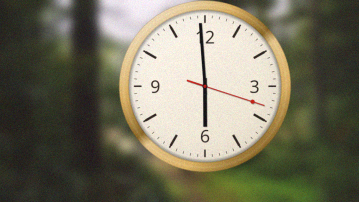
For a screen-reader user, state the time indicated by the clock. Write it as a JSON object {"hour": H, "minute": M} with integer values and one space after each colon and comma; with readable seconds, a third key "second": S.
{"hour": 5, "minute": 59, "second": 18}
